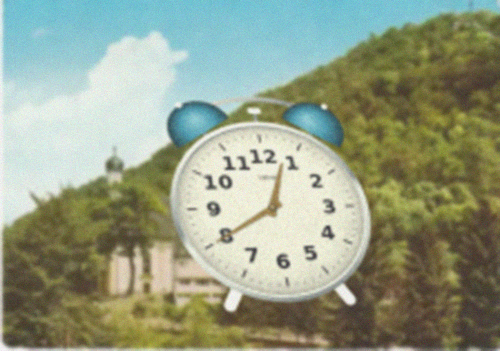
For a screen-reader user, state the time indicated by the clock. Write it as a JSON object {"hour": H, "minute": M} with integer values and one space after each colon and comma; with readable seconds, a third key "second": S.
{"hour": 12, "minute": 40}
